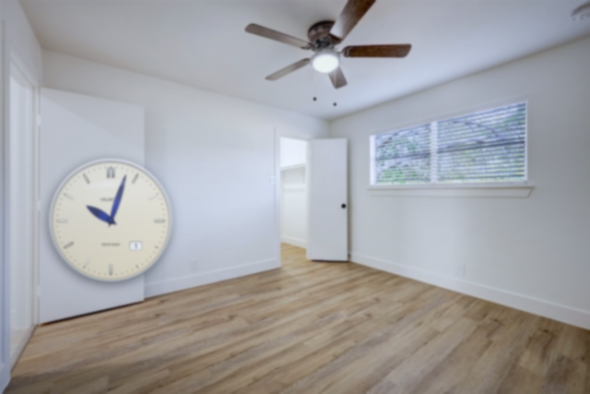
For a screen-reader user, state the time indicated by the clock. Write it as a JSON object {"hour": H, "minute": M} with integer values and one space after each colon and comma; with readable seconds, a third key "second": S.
{"hour": 10, "minute": 3}
